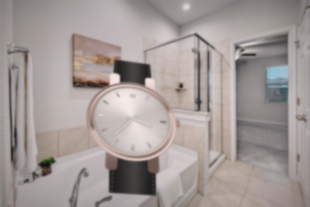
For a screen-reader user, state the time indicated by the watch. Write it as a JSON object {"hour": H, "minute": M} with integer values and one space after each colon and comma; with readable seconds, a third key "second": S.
{"hour": 3, "minute": 37}
